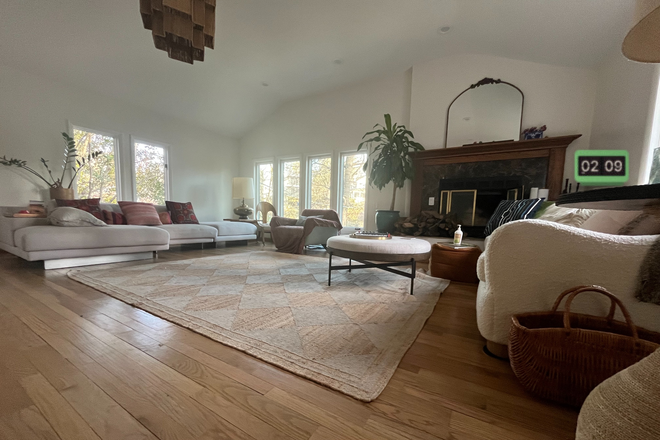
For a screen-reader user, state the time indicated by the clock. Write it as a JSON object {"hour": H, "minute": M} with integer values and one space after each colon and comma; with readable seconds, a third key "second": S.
{"hour": 2, "minute": 9}
